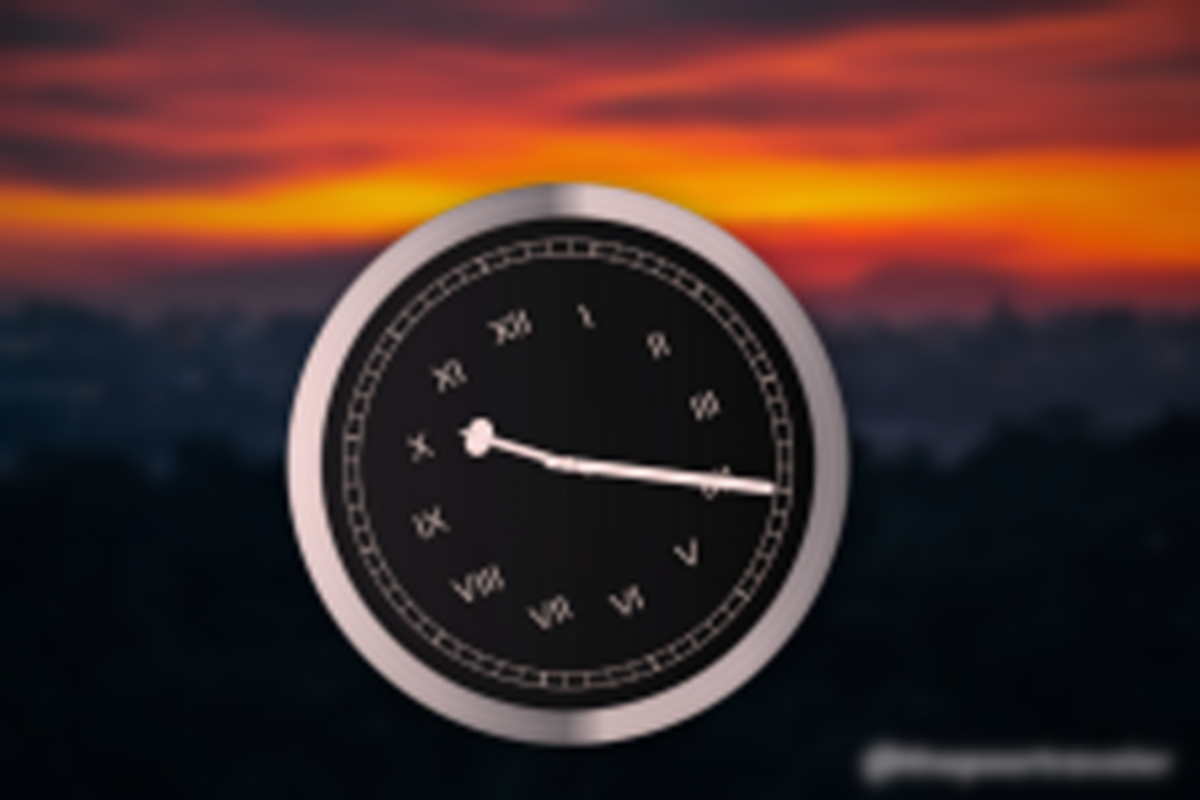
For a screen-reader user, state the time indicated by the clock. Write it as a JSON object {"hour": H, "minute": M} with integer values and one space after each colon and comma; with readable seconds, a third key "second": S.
{"hour": 10, "minute": 20}
